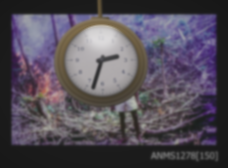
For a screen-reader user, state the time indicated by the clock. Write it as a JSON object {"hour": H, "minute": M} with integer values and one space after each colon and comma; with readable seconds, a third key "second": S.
{"hour": 2, "minute": 33}
